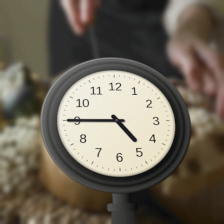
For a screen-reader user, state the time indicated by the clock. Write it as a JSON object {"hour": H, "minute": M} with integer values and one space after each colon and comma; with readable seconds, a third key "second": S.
{"hour": 4, "minute": 45}
